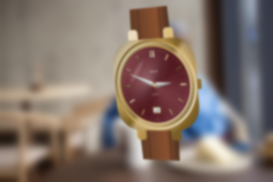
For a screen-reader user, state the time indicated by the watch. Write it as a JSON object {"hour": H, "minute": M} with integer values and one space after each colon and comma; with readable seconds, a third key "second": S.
{"hour": 2, "minute": 49}
